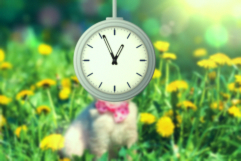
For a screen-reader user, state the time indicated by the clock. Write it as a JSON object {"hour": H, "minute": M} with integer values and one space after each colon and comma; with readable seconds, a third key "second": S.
{"hour": 12, "minute": 56}
